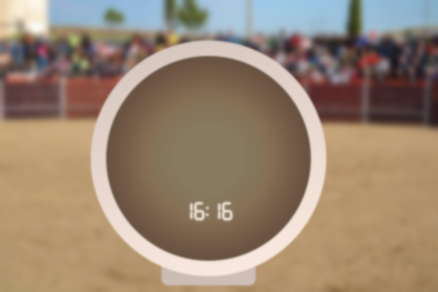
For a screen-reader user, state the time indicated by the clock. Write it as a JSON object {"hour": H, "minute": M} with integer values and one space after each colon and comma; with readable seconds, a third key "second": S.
{"hour": 16, "minute": 16}
